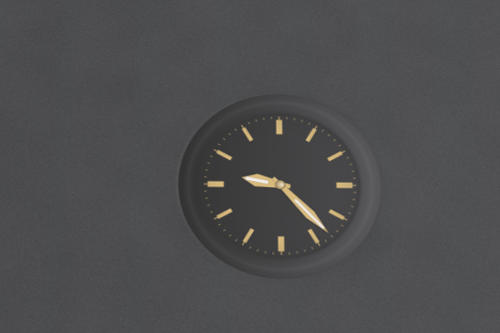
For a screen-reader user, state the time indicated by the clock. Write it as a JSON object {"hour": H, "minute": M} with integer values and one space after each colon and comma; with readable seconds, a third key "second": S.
{"hour": 9, "minute": 23}
